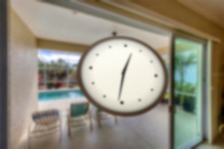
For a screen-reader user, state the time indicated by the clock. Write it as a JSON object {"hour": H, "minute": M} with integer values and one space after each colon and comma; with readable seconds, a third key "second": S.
{"hour": 12, "minute": 31}
